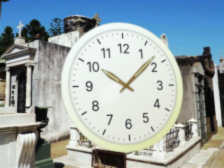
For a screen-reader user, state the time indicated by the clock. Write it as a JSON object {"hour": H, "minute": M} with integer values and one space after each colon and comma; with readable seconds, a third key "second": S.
{"hour": 10, "minute": 8}
